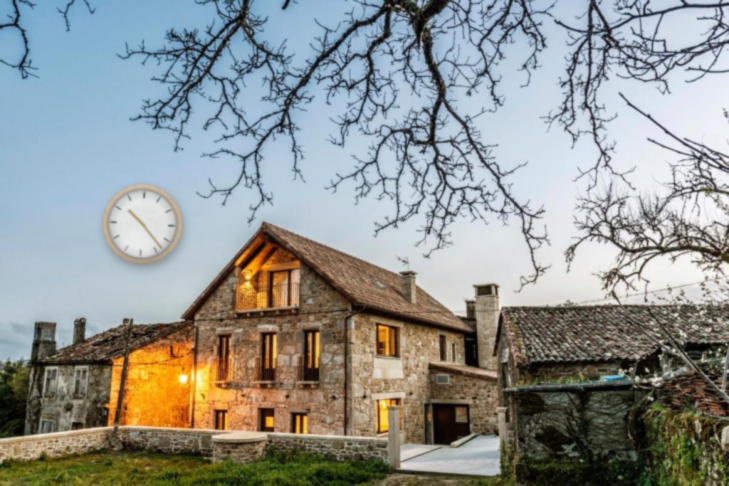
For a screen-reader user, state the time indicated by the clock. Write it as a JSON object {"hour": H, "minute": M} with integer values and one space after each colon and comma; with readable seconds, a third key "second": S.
{"hour": 10, "minute": 23}
